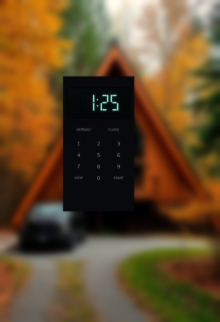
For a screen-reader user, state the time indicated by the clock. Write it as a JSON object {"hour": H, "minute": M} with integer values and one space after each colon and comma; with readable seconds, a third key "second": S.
{"hour": 1, "minute": 25}
